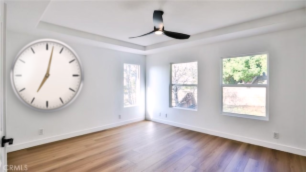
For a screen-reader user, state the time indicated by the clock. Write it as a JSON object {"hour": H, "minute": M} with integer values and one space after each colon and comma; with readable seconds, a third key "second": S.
{"hour": 7, "minute": 2}
